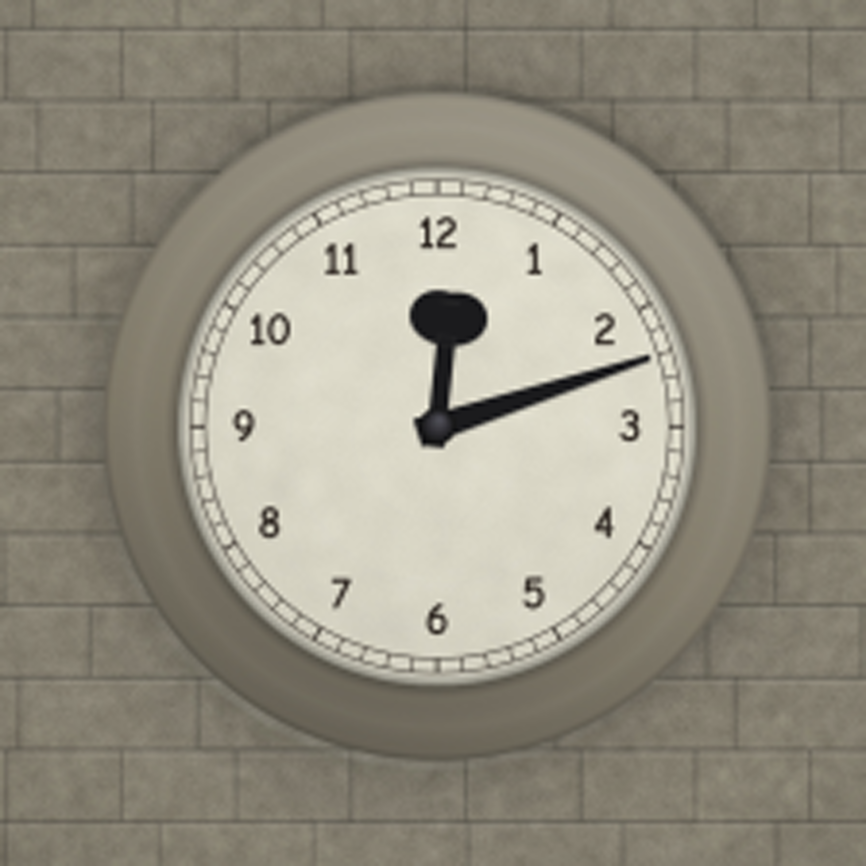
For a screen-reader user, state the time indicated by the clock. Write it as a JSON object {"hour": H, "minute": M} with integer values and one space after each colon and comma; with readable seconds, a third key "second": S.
{"hour": 12, "minute": 12}
